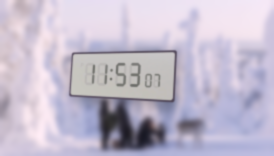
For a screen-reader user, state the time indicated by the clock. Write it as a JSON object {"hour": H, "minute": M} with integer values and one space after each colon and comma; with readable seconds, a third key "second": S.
{"hour": 11, "minute": 53, "second": 7}
